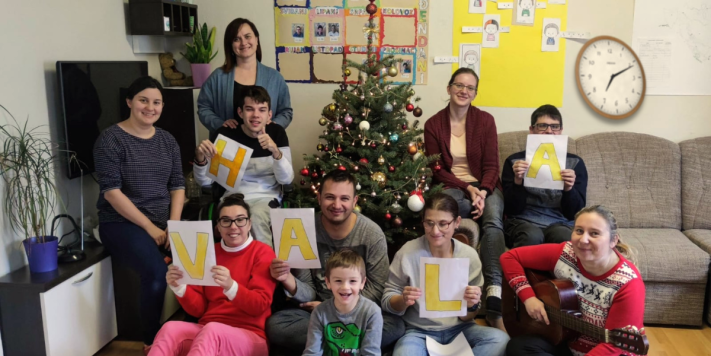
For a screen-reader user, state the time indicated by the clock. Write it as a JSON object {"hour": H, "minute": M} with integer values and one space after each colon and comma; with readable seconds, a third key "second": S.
{"hour": 7, "minute": 11}
